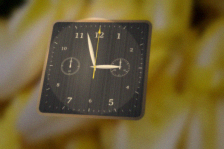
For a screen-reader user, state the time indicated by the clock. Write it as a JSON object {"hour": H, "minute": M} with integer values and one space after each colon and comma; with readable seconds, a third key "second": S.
{"hour": 2, "minute": 57}
